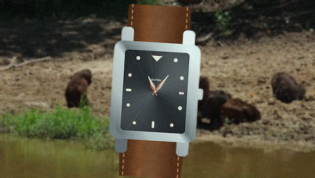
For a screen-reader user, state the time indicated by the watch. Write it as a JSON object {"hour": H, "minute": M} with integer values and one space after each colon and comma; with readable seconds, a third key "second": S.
{"hour": 11, "minute": 6}
